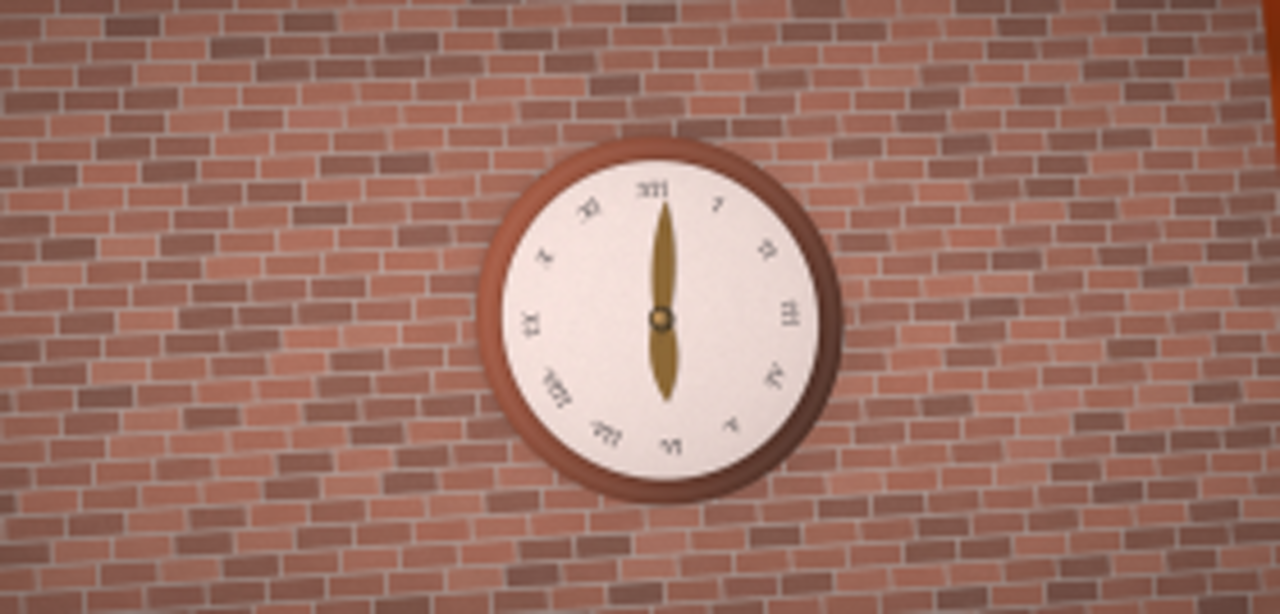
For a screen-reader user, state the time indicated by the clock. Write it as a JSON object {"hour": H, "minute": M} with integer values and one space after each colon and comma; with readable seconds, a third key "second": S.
{"hour": 6, "minute": 1}
